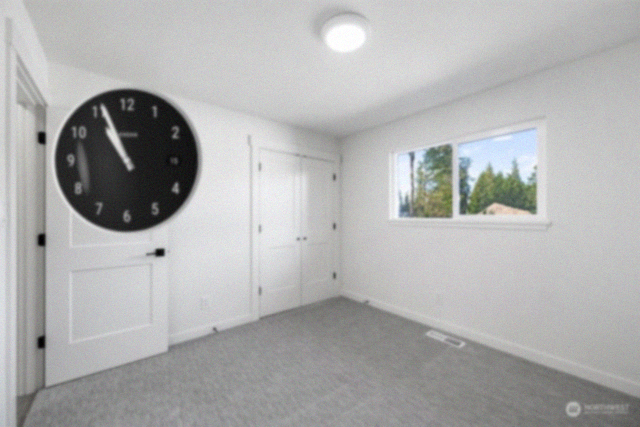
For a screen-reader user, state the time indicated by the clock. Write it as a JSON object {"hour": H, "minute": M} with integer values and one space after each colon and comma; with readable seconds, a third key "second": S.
{"hour": 10, "minute": 56}
